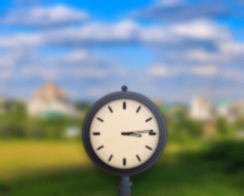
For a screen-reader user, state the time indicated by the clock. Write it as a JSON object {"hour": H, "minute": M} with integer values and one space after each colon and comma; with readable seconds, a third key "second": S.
{"hour": 3, "minute": 14}
